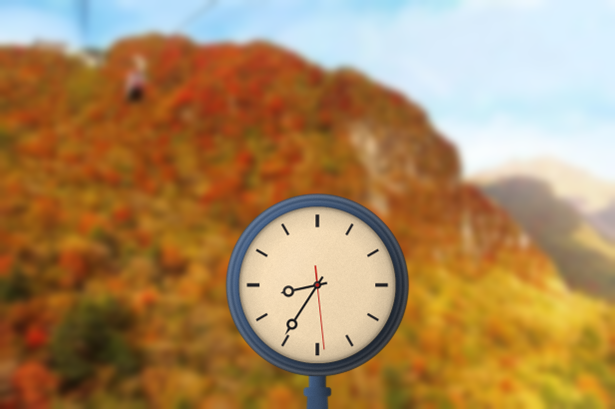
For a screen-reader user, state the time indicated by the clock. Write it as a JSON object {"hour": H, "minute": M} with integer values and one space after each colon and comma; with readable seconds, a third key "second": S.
{"hour": 8, "minute": 35, "second": 29}
